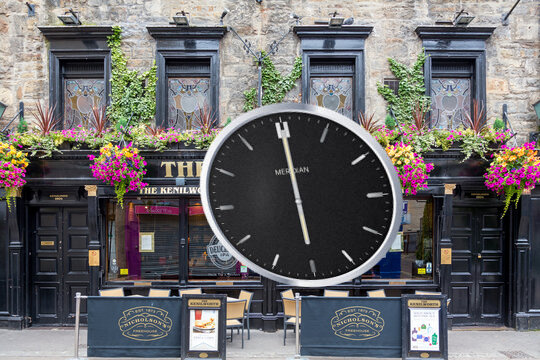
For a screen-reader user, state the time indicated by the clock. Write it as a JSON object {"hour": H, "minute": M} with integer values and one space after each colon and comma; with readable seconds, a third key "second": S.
{"hour": 6, "minute": 0}
